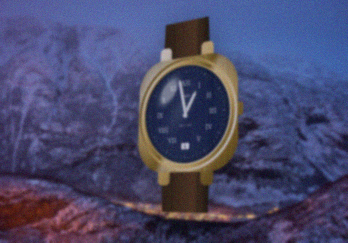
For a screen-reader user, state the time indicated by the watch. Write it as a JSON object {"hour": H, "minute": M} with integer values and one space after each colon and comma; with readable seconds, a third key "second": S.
{"hour": 12, "minute": 58}
